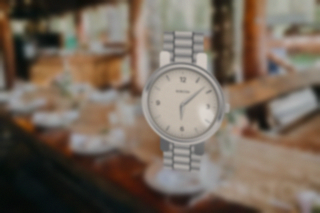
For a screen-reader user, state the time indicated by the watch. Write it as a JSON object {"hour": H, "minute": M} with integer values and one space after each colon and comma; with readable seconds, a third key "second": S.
{"hour": 6, "minute": 8}
